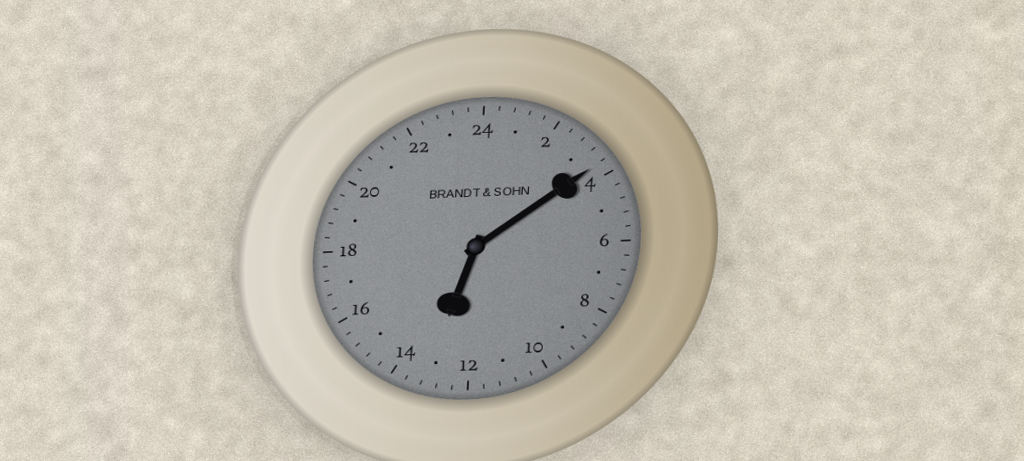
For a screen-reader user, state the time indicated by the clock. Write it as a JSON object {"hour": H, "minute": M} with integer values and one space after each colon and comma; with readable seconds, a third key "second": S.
{"hour": 13, "minute": 9}
